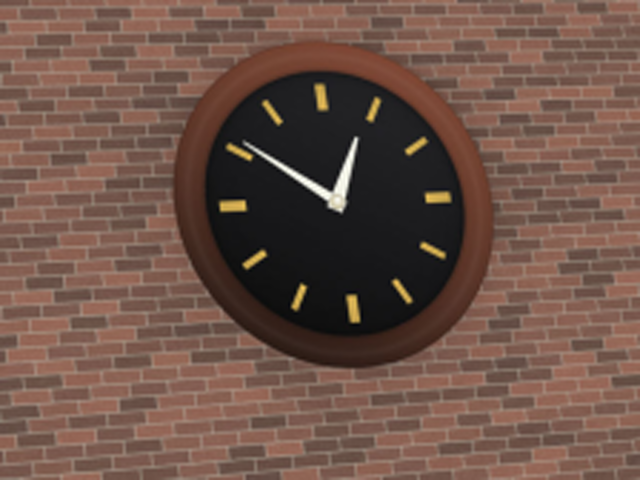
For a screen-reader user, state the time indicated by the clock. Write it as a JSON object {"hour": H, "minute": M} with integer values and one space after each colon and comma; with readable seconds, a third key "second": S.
{"hour": 12, "minute": 51}
